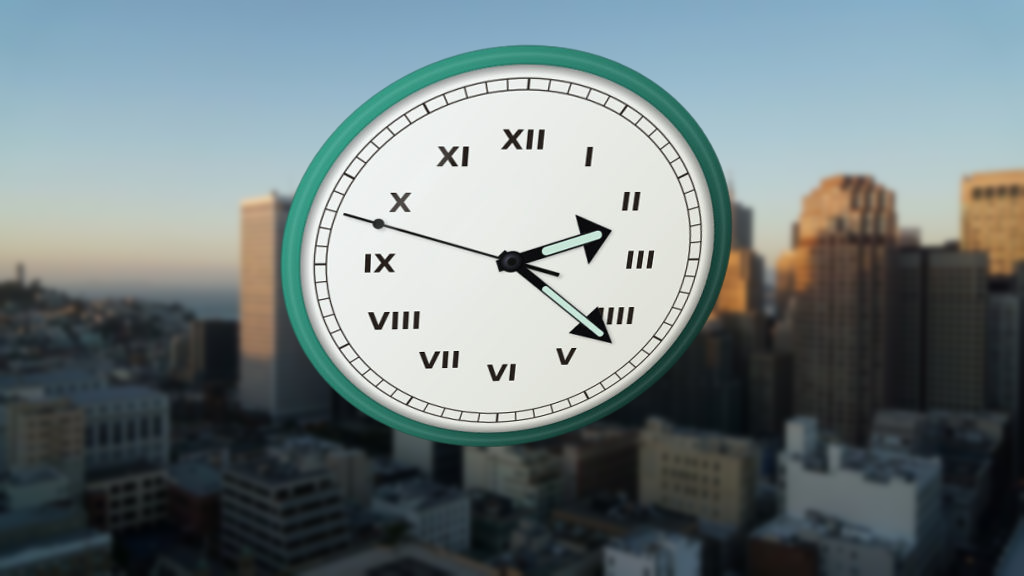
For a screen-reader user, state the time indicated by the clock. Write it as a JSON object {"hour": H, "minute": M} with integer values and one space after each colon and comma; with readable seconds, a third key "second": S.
{"hour": 2, "minute": 21, "second": 48}
